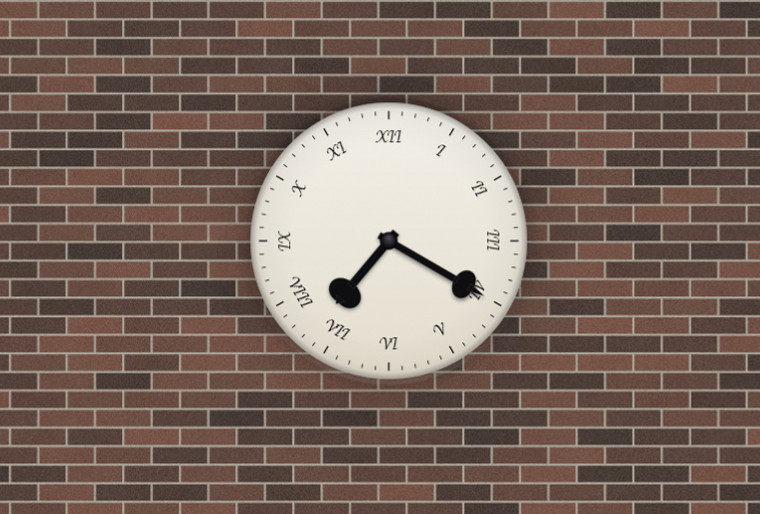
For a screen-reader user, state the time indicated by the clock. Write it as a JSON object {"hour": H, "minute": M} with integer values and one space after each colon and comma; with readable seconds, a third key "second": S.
{"hour": 7, "minute": 20}
